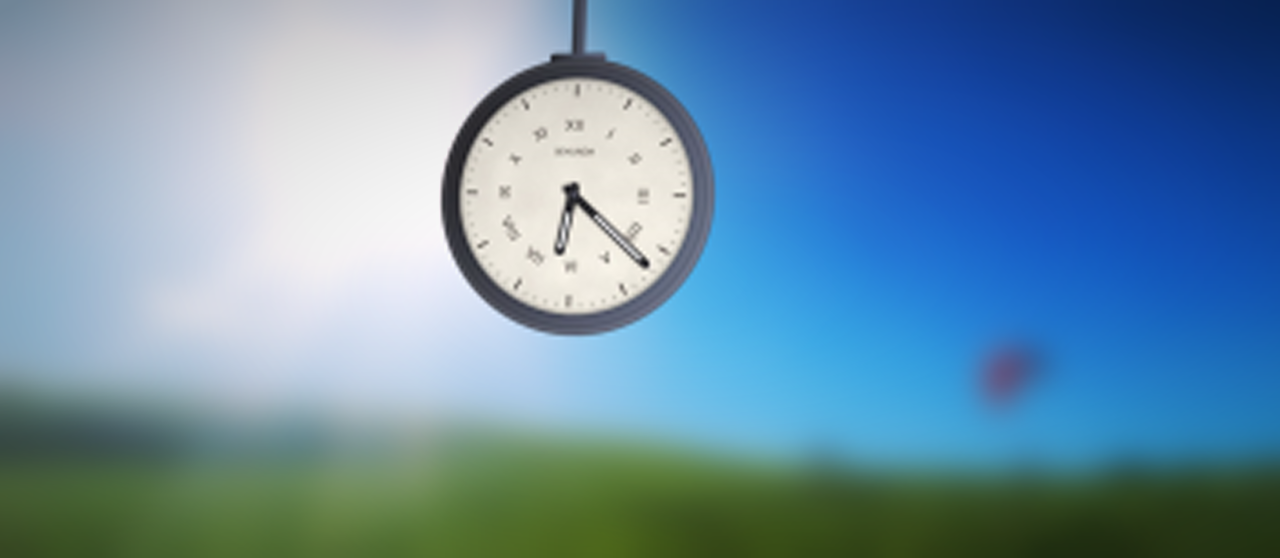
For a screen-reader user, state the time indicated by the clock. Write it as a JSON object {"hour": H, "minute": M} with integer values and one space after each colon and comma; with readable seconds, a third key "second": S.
{"hour": 6, "minute": 22}
